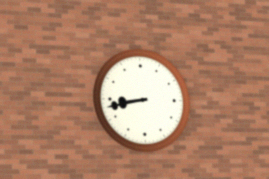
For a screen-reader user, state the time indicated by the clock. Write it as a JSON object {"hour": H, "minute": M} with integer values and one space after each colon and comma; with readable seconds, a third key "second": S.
{"hour": 8, "minute": 43}
